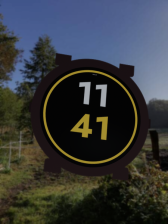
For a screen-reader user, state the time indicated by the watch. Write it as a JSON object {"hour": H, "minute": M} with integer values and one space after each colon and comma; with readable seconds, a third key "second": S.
{"hour": 11, "minute": 41}
